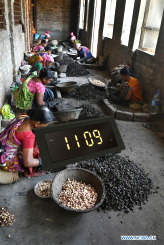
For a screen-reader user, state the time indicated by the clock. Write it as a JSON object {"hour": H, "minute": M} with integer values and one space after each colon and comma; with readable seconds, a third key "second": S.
{"hour": 11, "minute": 9}
